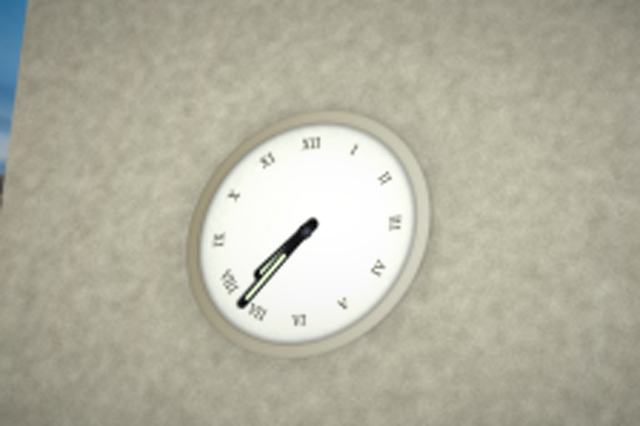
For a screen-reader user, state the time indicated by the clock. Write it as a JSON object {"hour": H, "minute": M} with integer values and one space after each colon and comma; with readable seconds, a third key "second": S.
{"hour": 7, "minute": 37}
